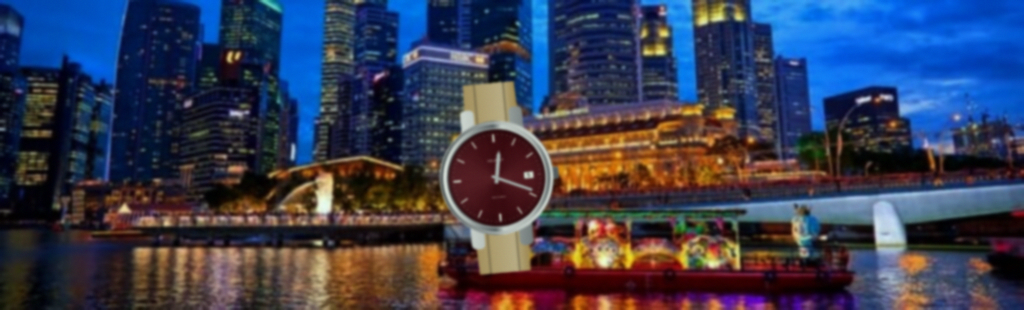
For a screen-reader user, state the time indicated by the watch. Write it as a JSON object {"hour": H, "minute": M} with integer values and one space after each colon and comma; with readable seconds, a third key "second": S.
{"hour": 12, "minute": 19}
